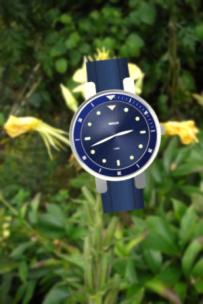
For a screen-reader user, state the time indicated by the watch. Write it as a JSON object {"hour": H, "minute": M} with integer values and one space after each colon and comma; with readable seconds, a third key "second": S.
{"hour": 2, "minute": 42}
